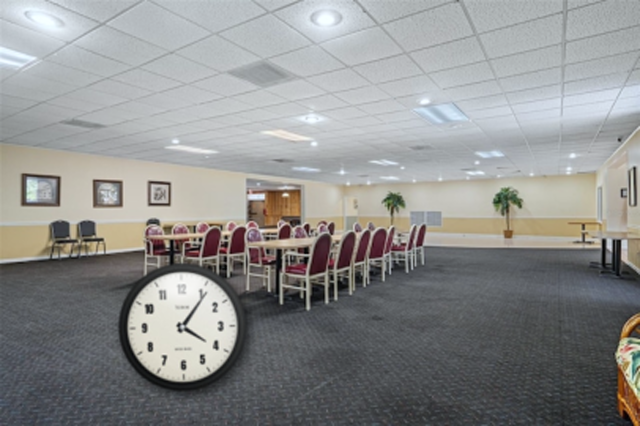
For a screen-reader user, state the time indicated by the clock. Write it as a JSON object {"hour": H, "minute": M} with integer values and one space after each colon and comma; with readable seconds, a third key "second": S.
{"hour": 4, "minute": 6}
